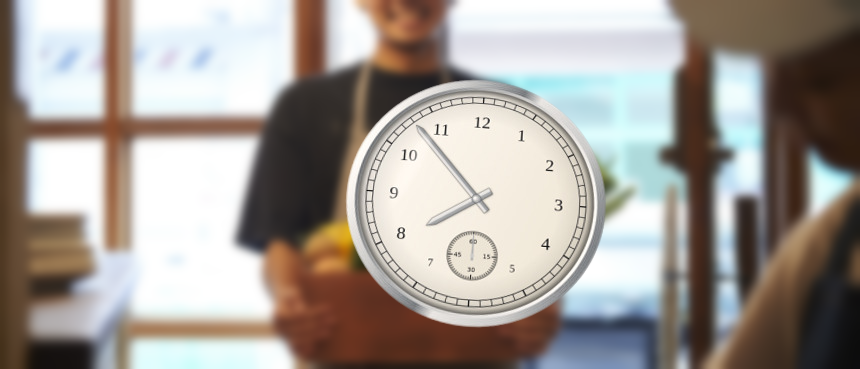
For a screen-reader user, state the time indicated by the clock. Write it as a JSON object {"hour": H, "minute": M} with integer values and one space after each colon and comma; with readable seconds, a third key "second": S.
{"hour": 7, "minute": 53}
